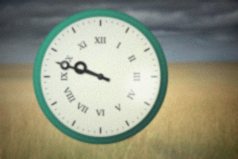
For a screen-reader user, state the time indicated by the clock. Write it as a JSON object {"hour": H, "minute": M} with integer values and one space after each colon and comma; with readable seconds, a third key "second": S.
{"hour": 9, "minute": 48}
